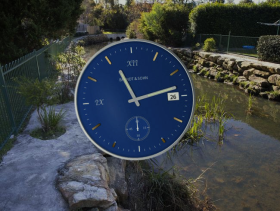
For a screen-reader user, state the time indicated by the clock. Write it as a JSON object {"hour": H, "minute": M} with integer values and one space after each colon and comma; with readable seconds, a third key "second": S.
{"hour": 11, "minute": 13}
